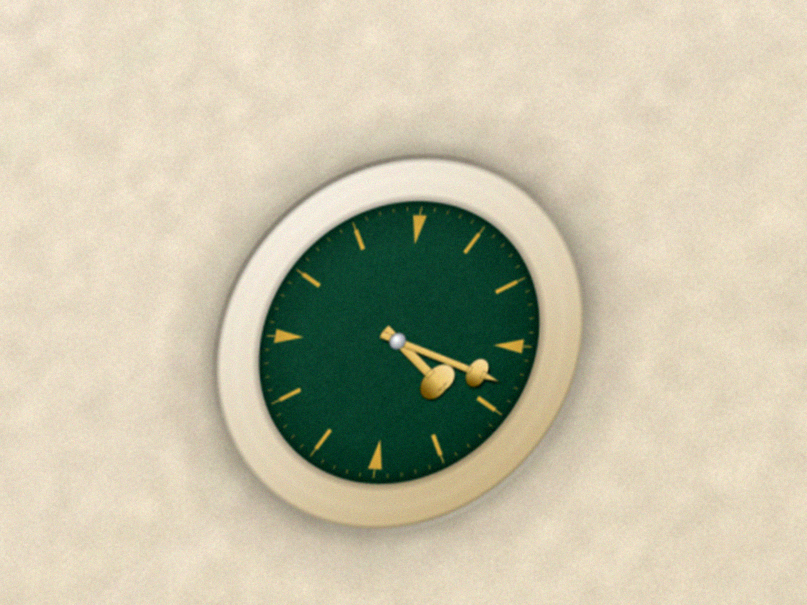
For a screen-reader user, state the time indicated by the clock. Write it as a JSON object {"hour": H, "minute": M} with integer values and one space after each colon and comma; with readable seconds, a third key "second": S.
{"hour": 4, "minute": 18}
